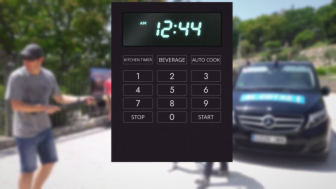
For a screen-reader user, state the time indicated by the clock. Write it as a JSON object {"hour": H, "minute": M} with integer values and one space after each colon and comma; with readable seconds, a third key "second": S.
{"hour": 12, "minute": 44}
